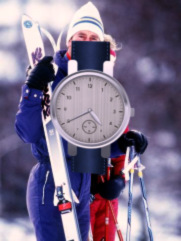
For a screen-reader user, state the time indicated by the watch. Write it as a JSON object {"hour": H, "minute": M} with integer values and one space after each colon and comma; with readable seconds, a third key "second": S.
{"hour": 4, "minute": 40}
